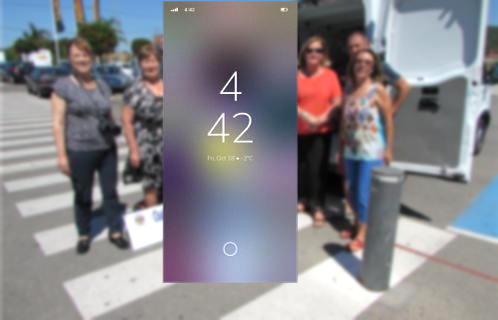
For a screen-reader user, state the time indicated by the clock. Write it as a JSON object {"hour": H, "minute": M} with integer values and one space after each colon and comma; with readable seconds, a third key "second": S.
{"hour": 4, "minute": 42}
